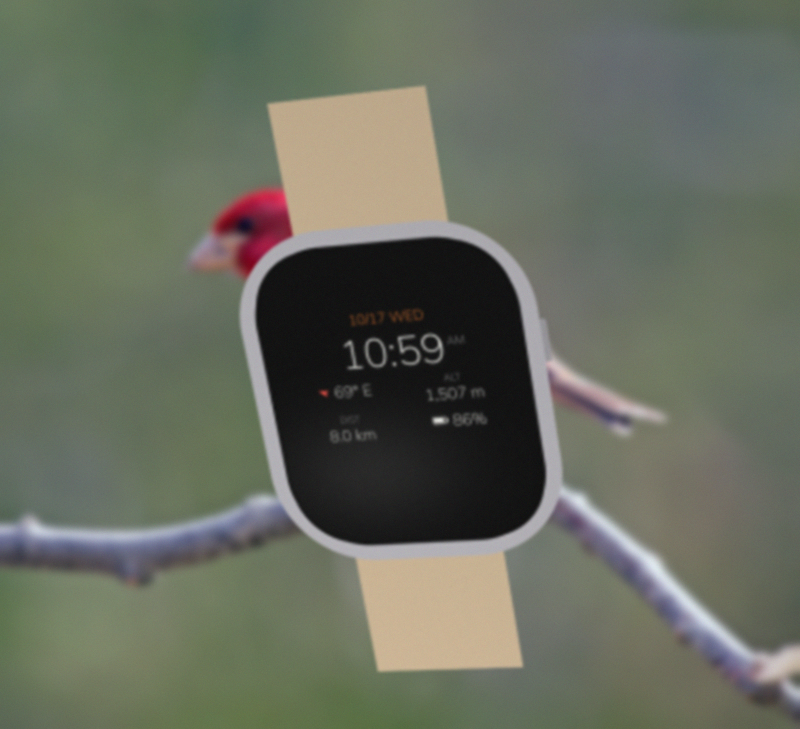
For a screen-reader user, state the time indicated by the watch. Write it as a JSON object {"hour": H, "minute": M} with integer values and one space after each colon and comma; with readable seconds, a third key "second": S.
{"hour": 10, "minute": 59}
